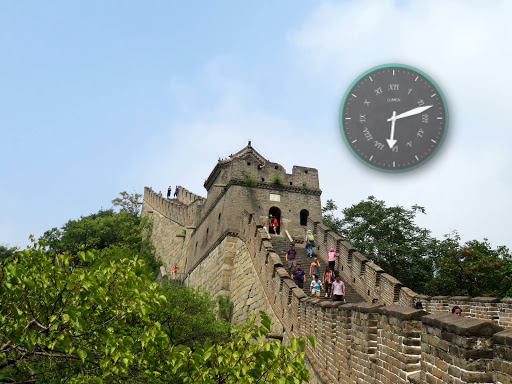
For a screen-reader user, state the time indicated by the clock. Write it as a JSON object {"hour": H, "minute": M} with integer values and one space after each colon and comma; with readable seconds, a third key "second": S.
{"hour": 6, "minute": 12}
